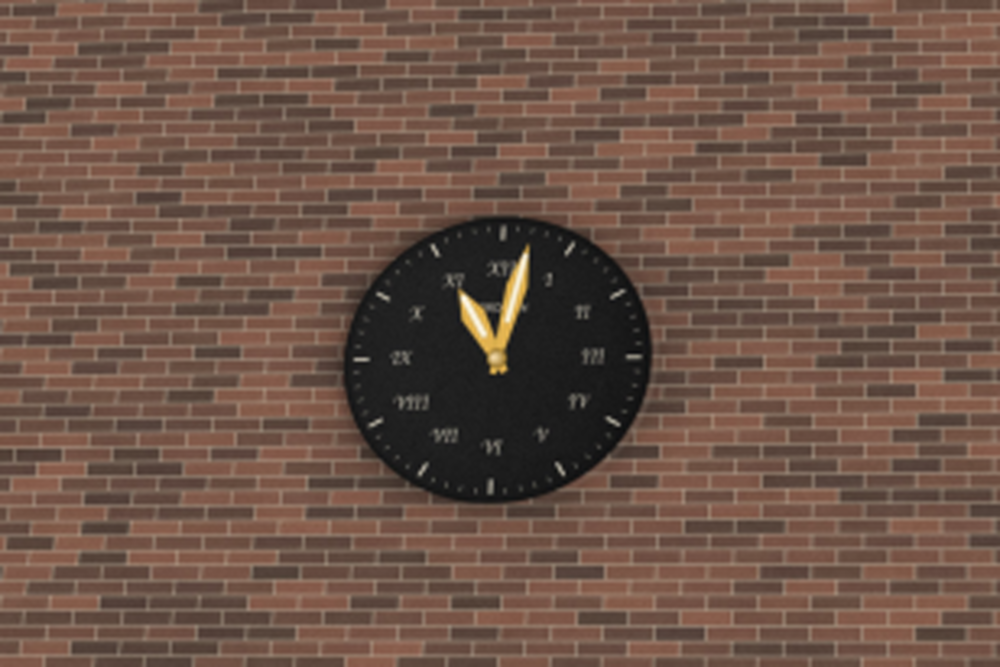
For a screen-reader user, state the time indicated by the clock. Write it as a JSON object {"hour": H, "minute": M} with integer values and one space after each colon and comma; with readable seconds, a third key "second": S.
{"hour": 11, "minute": 2}
